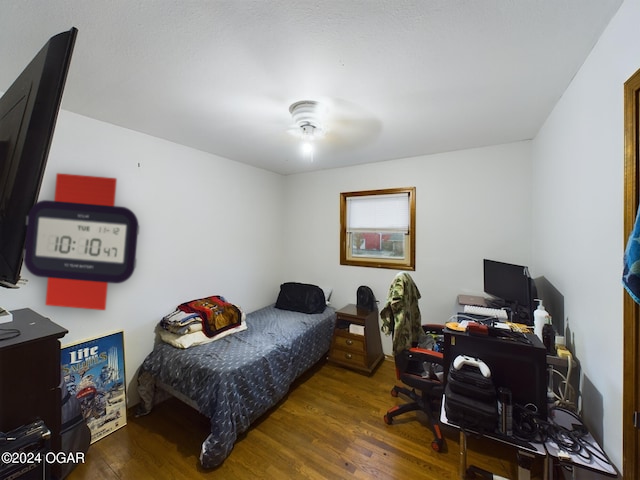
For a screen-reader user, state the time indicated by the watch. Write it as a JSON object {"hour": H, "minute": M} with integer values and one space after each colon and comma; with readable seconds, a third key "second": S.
{"hour": 10, "minute": 10, "second": 47}
